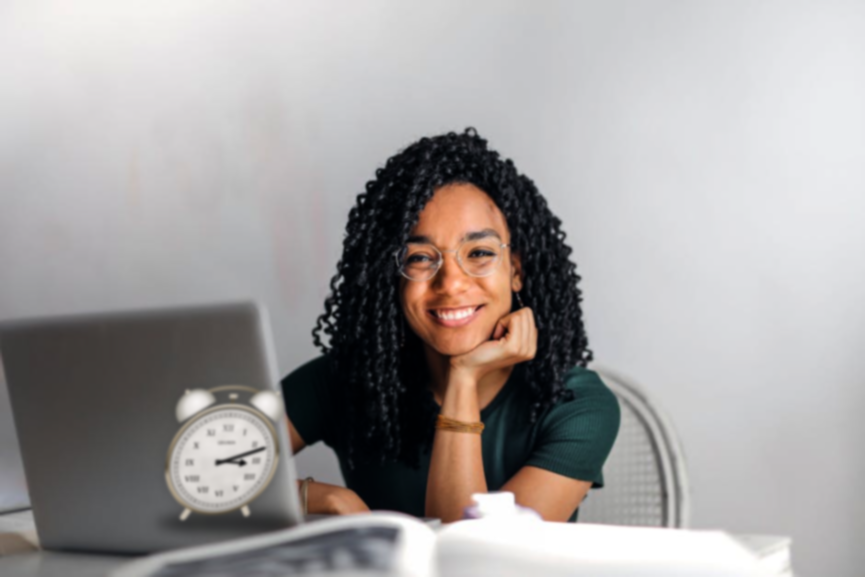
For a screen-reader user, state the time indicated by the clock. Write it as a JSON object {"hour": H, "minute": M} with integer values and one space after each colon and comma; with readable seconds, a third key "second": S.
{"hour": 3, "minute": 12}
